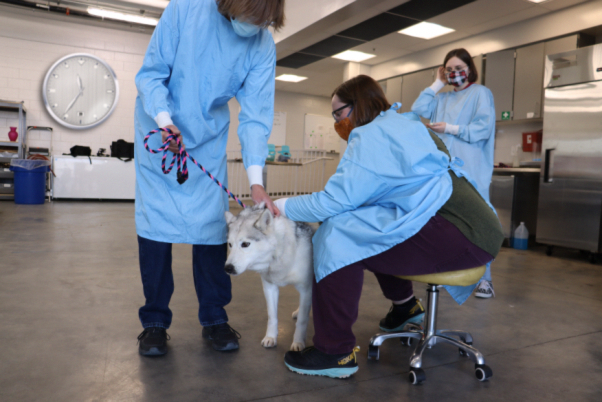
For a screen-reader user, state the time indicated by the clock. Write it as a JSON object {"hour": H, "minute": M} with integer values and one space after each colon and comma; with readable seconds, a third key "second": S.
{"hour": 11, "minute": 36}
